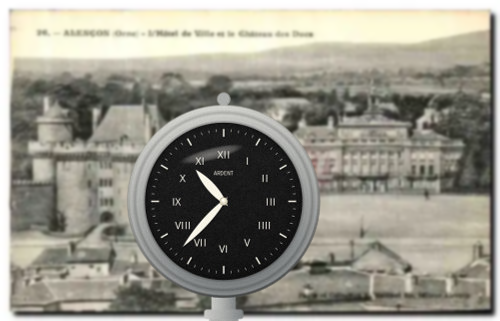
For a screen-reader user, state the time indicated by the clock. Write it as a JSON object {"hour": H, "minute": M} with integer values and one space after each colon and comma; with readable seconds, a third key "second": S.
{"hour": 10, "minute": 37}
